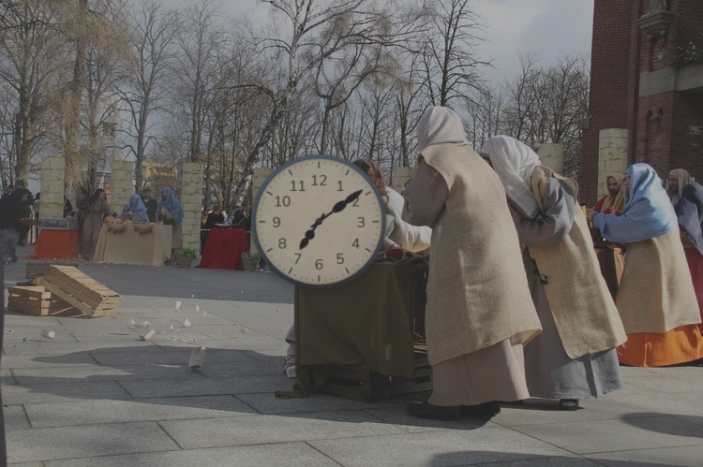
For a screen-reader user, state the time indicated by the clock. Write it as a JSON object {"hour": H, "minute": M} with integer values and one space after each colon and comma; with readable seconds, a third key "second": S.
{"hour": 7, "minute": 9}
